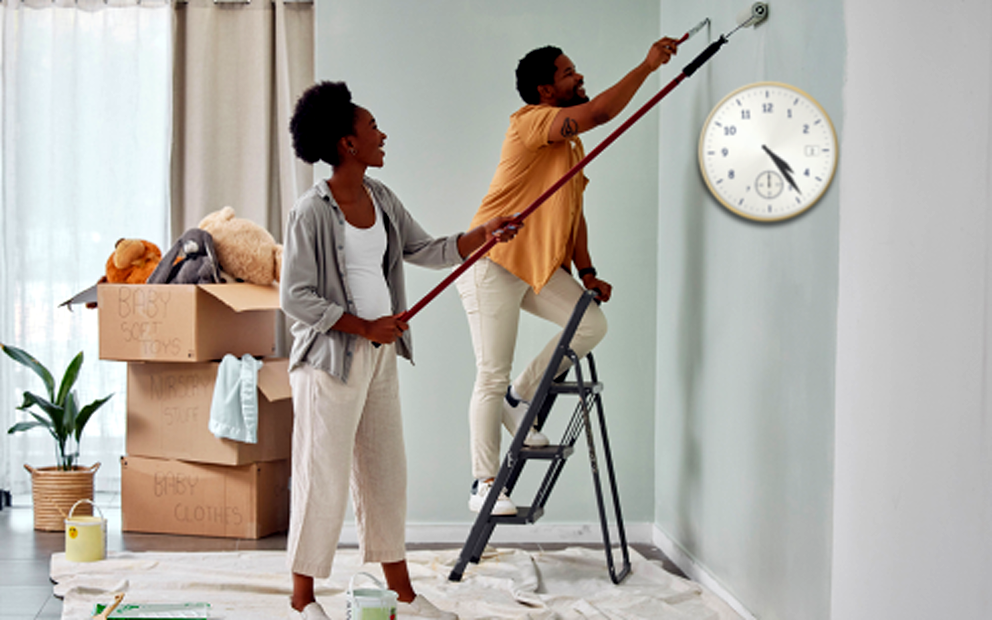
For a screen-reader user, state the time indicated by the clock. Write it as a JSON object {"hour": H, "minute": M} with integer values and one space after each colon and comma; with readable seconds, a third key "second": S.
{"hour": 4, "minute": 24}
